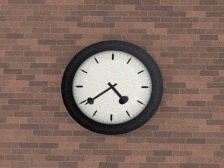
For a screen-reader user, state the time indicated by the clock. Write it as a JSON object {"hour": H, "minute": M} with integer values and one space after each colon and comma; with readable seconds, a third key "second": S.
{"hour": 4, "minute": 39}
